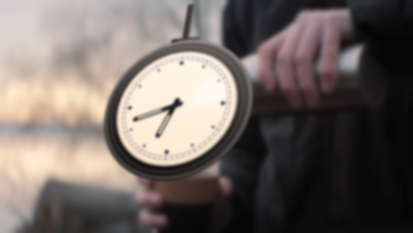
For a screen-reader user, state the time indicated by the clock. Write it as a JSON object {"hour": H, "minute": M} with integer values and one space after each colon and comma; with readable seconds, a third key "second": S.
{"hour": 6, "minute": 42}
